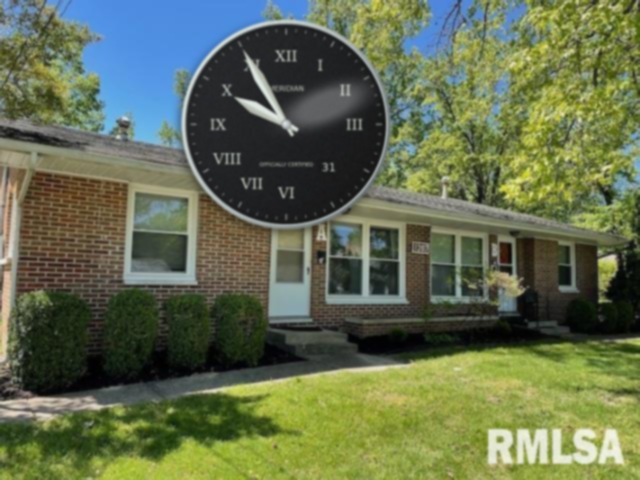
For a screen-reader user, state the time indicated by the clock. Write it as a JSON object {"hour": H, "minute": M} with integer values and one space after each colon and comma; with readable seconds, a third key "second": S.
{"hour": 9, "minute": 55}
